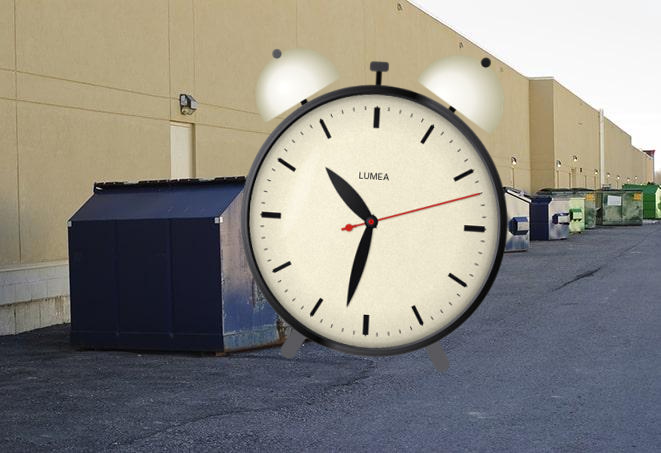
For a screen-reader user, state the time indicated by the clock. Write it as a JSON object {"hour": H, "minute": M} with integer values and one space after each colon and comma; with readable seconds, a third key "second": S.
{"hour": 10, "minute": 32, "second": 12}
